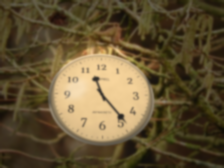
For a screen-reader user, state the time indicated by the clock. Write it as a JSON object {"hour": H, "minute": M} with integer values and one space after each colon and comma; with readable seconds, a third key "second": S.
{"hour": 11, "minute": 24}
